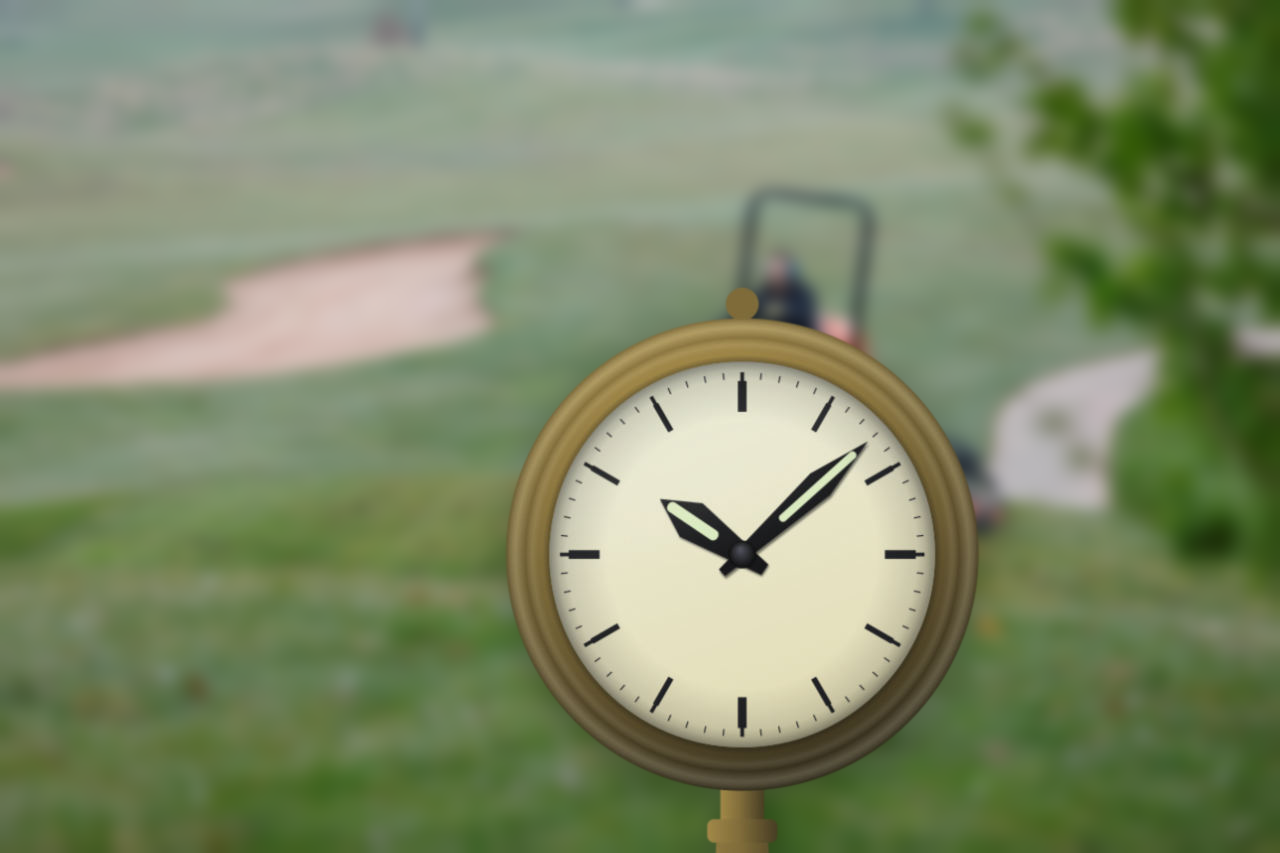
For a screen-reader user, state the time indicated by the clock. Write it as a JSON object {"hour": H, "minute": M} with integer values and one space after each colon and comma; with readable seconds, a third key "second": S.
{"hour": 10, "minute": 8}
